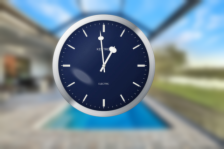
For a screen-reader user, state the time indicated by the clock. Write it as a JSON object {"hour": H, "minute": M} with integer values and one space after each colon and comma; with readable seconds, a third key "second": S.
{"hour": 12, "minute": 59}
